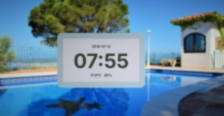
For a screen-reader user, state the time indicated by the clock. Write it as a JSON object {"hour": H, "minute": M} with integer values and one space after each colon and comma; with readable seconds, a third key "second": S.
{"hour": 7, "minute": 55}
